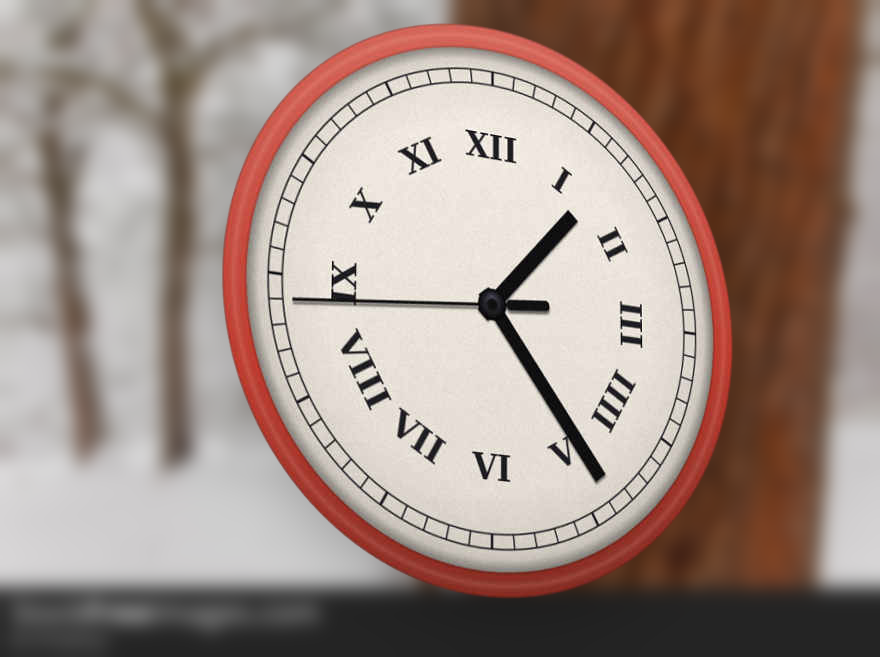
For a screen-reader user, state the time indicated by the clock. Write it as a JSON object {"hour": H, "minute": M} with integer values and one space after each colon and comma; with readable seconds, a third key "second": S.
{"hour": 1, "minute": 23, "second": 44}
